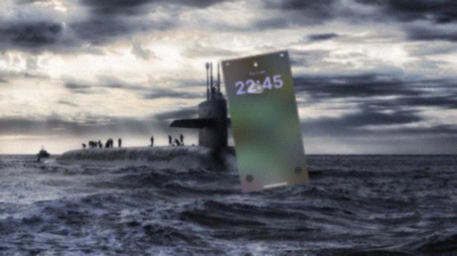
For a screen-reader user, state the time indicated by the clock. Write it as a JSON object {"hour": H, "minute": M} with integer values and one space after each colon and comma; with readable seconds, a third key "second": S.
{"hour": 22, "minute": 45}
